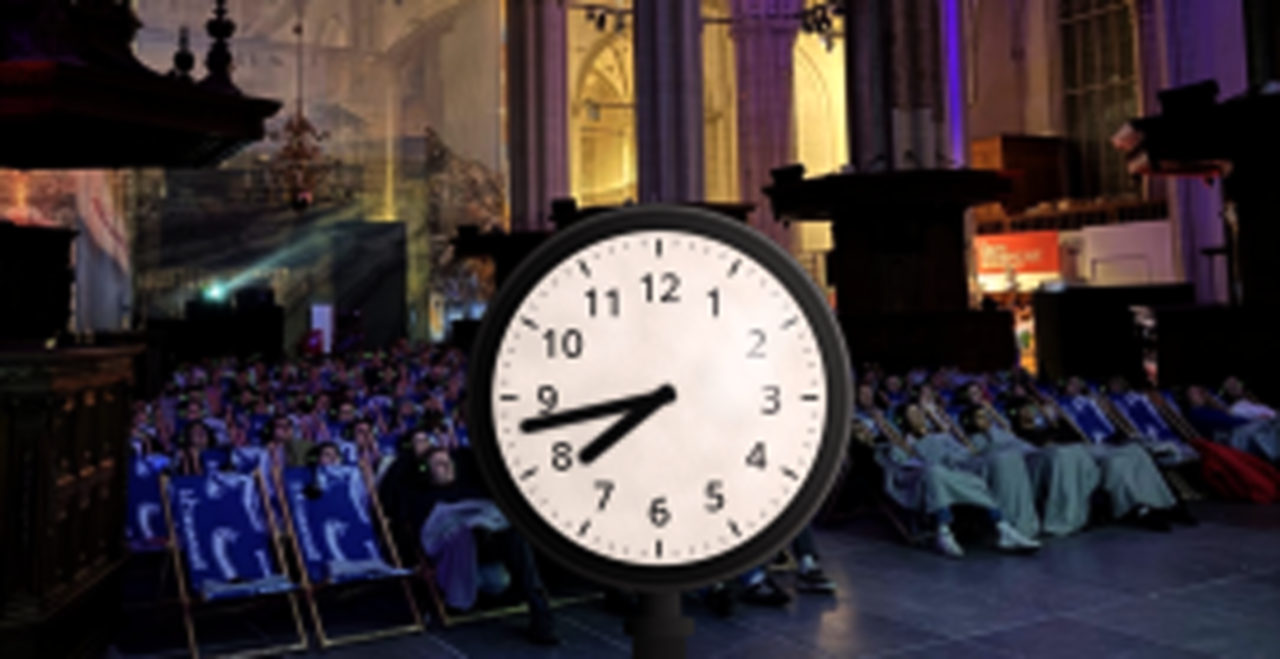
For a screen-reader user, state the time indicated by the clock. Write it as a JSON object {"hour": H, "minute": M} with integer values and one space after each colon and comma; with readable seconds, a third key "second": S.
{"hour": 7, "minute": 43}
